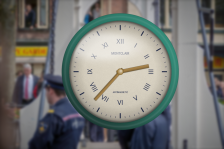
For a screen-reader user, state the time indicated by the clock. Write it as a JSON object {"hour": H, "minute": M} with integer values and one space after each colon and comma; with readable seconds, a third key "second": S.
{"hour": 2, "minute": 37}
